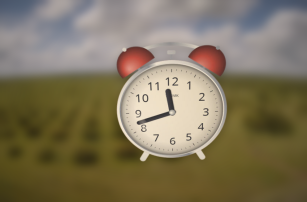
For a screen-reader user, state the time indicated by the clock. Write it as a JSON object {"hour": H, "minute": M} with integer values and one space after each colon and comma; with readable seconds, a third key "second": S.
{"hour": 11, "minute": 42}
